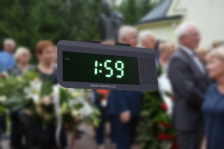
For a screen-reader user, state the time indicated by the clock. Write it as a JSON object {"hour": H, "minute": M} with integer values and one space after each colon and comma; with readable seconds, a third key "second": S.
{"hour": 1, "minute": 59}
